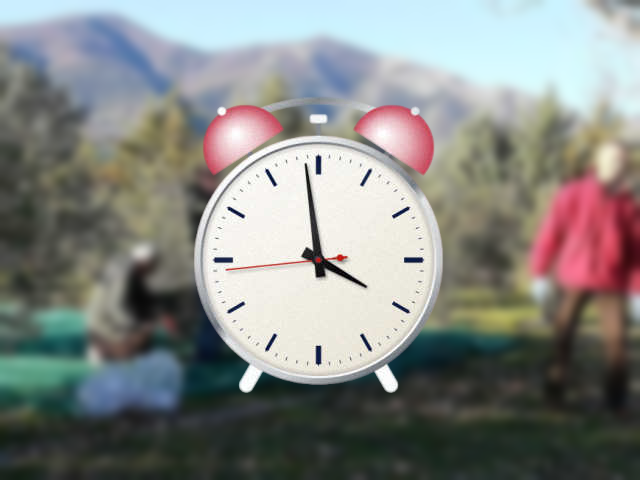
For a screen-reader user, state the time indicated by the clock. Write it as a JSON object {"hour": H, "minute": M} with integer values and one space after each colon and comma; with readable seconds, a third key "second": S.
{"hour": 3, "minute": 58, "second": 44}
